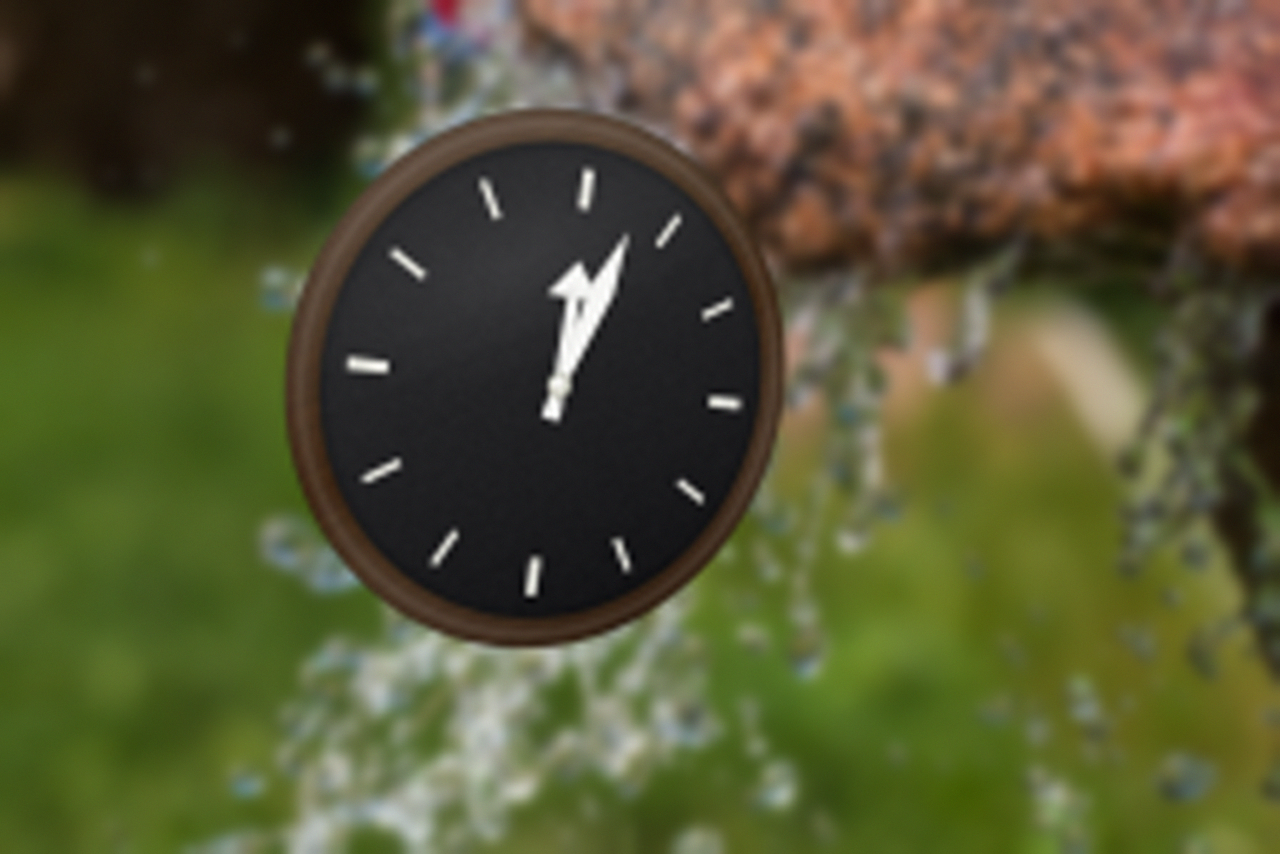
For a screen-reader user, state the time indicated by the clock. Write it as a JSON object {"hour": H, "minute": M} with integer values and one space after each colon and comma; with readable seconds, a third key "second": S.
{"hour": 12, "minute": 3}
